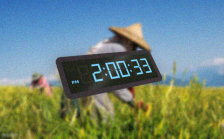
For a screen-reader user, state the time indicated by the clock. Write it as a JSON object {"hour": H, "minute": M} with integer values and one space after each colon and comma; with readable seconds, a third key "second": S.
{"hour": 2, "minute": 0, "second": 33}
